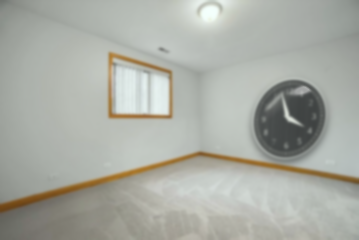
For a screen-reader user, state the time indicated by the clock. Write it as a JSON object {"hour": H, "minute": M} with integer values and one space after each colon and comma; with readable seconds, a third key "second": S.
{"hour": 3, "minute": 57}
